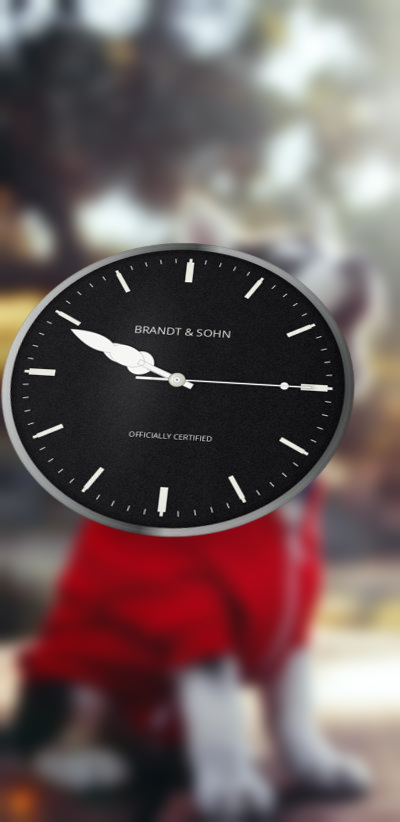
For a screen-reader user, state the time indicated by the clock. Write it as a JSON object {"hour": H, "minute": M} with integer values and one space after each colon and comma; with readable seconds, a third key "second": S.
{"hour": 9, "minute": 49, "second": 15}
